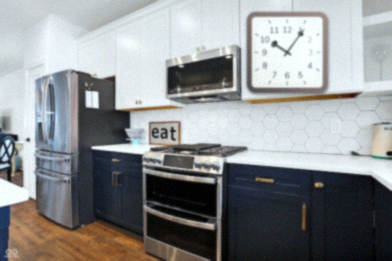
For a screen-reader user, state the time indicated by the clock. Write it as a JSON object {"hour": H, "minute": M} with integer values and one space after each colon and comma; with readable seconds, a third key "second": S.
{"hour": 10, "minute": 6}
